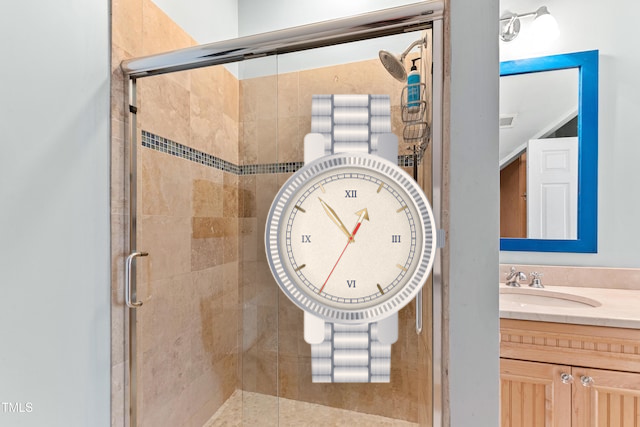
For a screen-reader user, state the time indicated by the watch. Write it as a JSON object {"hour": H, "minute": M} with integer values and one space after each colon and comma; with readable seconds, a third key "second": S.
{"hour": 12, "minute": 53, "second": 35}
